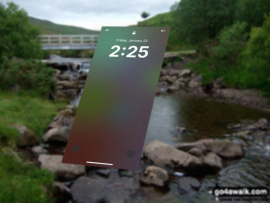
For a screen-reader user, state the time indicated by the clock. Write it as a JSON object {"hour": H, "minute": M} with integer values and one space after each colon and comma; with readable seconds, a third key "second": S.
{"hour": 2, "minute": 25}
